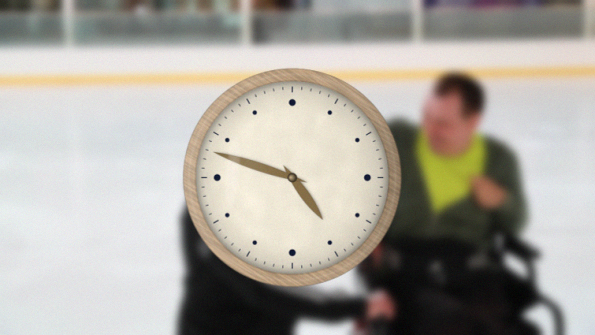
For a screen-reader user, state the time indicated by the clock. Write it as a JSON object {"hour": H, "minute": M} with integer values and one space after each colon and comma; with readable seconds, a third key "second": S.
{"hour": 4, "minute": 48}
